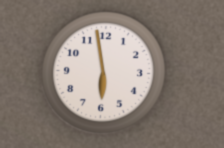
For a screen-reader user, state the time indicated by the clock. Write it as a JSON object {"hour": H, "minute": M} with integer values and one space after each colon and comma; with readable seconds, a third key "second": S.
{"hour": 5, "minute": 58}
